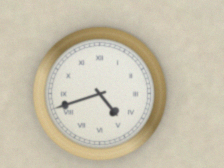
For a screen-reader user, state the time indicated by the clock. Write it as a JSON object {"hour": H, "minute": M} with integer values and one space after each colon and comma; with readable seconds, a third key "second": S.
{"hour": 4, "minute": 42}
